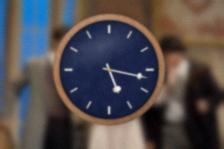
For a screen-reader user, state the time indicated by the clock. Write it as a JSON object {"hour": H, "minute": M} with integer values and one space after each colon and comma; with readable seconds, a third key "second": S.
{"hour": 5, "minute": 17}
